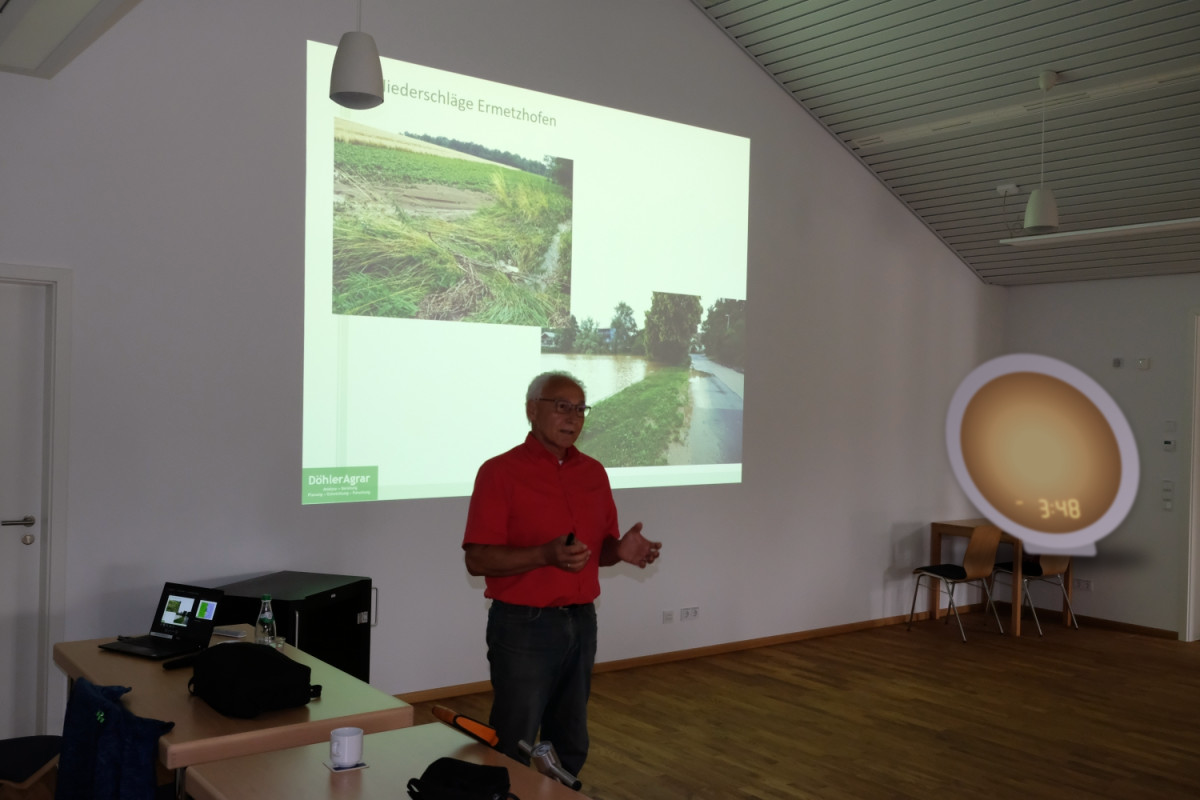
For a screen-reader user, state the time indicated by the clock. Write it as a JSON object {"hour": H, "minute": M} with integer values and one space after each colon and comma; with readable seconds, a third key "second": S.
{"hour": 3, "minute": 48}
